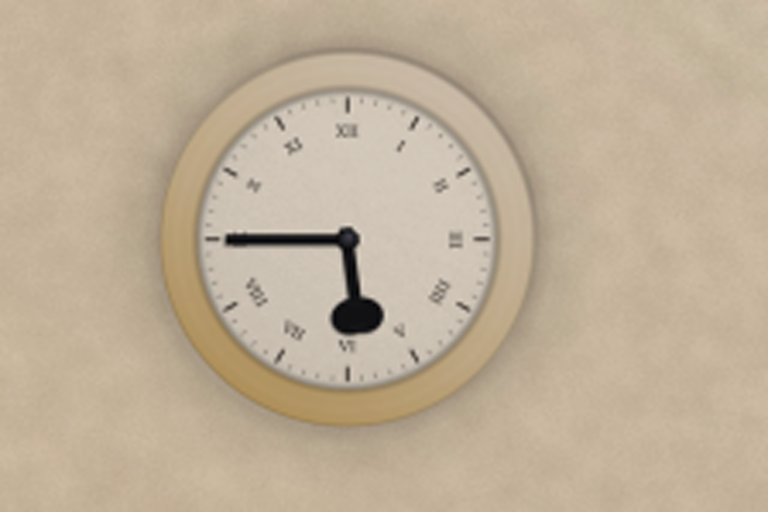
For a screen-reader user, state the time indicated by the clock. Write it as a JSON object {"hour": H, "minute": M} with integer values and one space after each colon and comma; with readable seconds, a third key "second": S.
{"hour": 5, "minute": 45}
